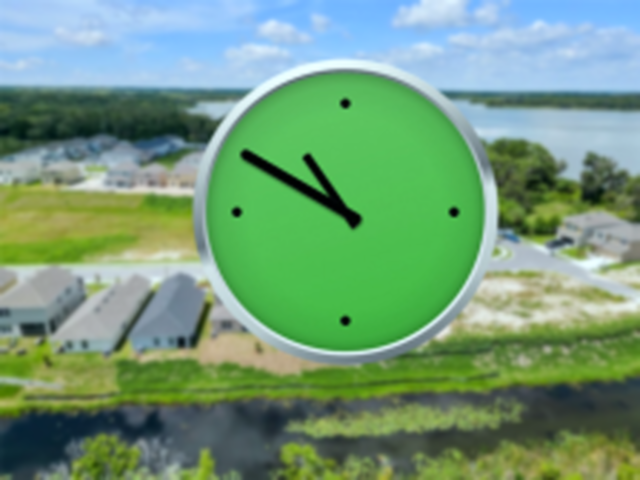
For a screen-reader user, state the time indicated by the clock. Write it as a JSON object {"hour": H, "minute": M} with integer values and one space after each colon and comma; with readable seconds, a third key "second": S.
{"hour": 10, "minute": 50}
